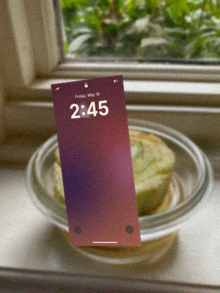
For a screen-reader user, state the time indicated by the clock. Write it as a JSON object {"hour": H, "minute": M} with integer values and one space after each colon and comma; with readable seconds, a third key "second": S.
{"hour": 2, "minute": 45}
